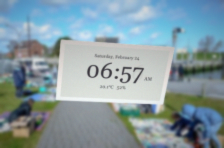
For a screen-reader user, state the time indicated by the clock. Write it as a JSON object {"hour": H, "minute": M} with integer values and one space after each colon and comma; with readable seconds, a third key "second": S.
{"hour": 6, "minute": 57}
